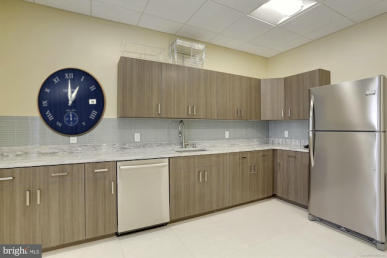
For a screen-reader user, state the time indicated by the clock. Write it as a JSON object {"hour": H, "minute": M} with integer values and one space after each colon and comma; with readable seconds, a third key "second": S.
{"hour": 1, "minute": 0}
